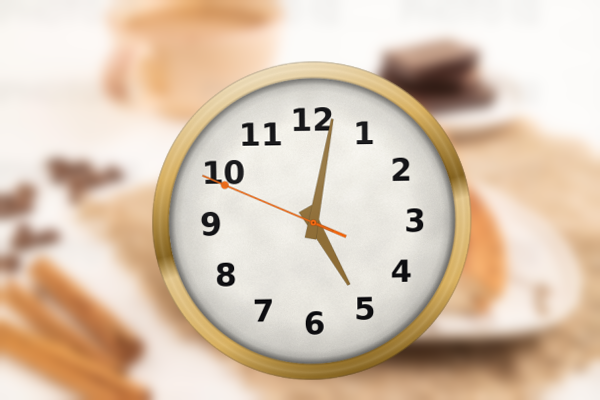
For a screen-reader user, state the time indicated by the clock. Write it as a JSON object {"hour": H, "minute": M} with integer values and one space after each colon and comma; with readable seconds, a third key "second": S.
{"hour": 5, "minute": 1, "second": 49}
